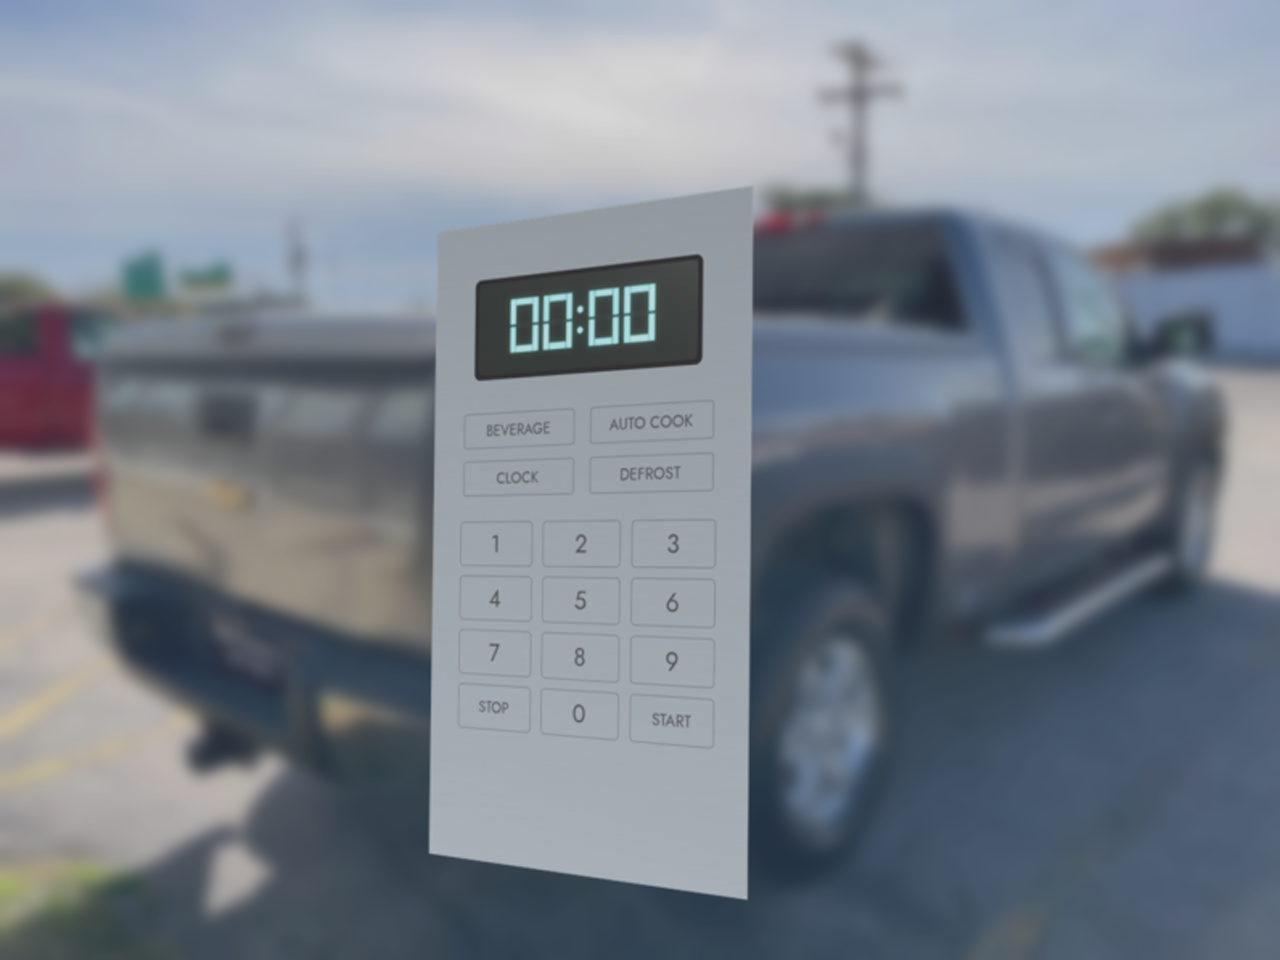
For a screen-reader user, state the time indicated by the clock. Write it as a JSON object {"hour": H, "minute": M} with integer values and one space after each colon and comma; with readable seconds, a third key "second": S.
{"hour": 0, "minute": 0}
